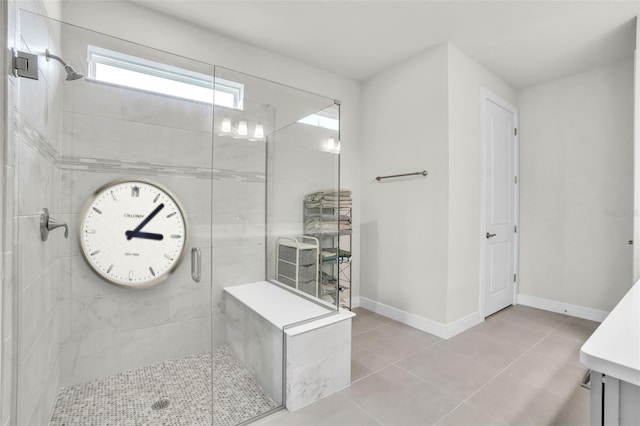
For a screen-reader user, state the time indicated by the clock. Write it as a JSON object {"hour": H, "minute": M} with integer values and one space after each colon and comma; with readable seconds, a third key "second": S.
{"hour": 3, "minute": 7}
